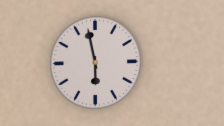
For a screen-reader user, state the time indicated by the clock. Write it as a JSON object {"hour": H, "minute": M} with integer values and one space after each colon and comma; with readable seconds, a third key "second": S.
{"hour": 5, "minute": 58}
